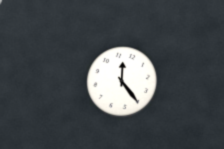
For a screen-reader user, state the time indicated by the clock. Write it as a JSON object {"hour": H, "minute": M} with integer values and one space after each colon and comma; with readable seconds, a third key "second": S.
{"hour": 11, "minute": 20}
